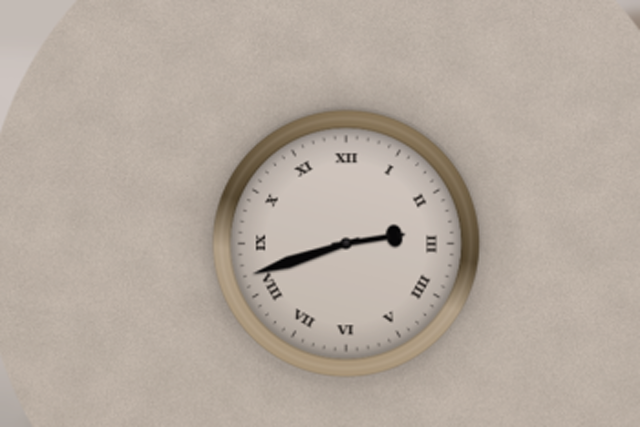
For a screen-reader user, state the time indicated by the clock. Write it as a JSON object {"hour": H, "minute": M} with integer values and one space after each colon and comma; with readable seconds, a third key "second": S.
{"hour": 2, "minute": 42}
